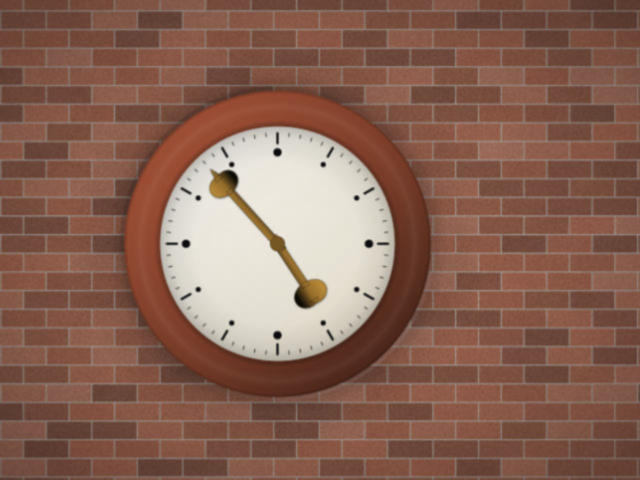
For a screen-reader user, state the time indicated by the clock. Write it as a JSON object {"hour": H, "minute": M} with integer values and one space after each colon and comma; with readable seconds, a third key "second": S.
{"hour": 4, "minute": 53}
